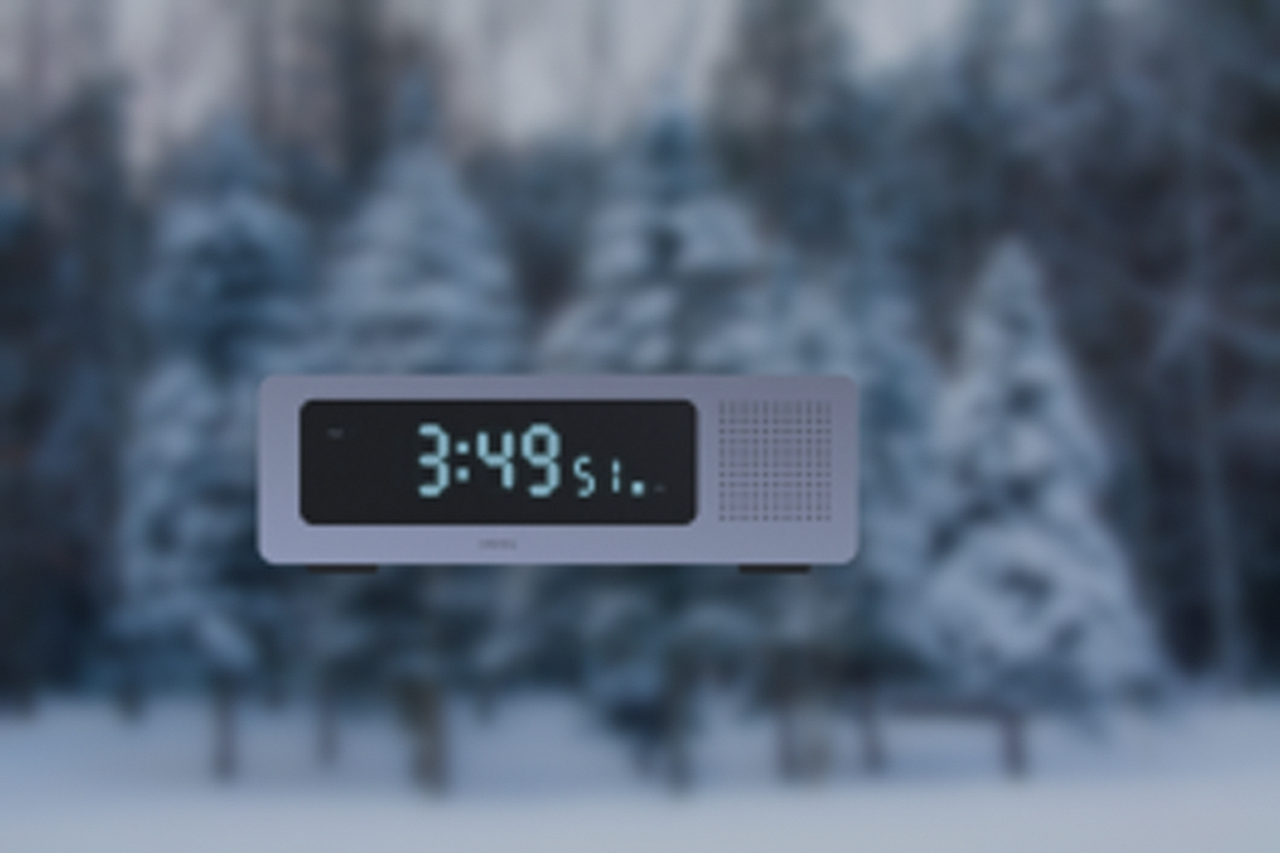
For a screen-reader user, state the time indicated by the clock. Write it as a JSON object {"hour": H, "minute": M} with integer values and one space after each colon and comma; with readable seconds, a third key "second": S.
{"hour": 3, "minute": 49, "second": 51}
